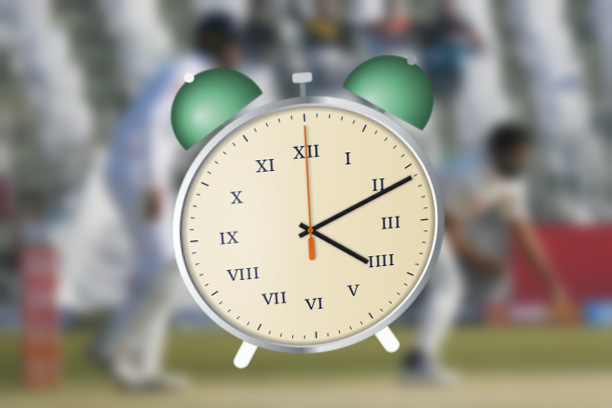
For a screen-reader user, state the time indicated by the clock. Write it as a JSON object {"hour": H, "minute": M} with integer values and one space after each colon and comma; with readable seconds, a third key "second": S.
{"hour": 4, "minute": 11, "second": 0}
